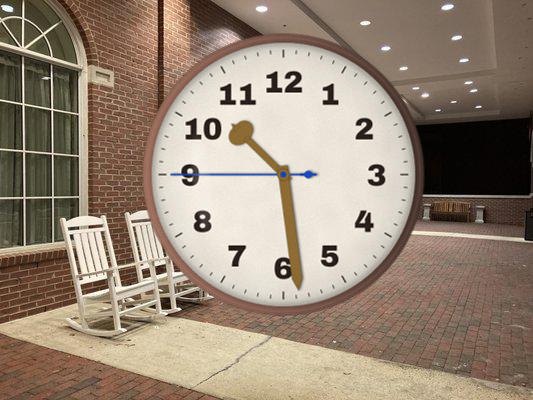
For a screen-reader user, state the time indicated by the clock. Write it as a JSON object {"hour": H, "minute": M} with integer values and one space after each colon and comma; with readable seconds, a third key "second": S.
{"hour": 10, "minute": 28, "second": 45}
